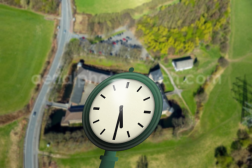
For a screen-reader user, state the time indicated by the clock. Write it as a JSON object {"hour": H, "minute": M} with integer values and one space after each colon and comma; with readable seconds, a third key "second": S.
{"hour": 5, "minute": 30}
